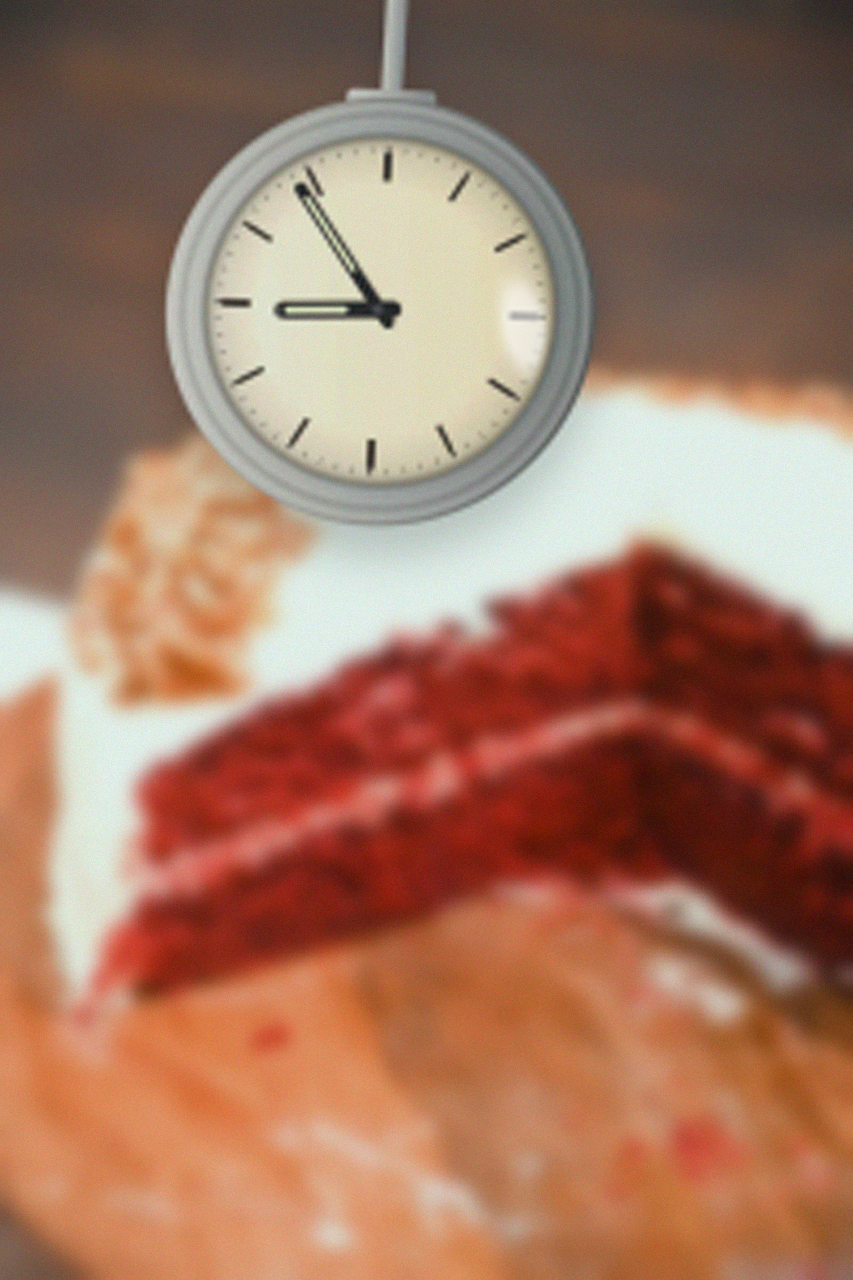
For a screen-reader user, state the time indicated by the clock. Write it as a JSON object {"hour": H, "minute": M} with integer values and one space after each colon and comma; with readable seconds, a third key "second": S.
{"hour": 8, "minute": 54}
